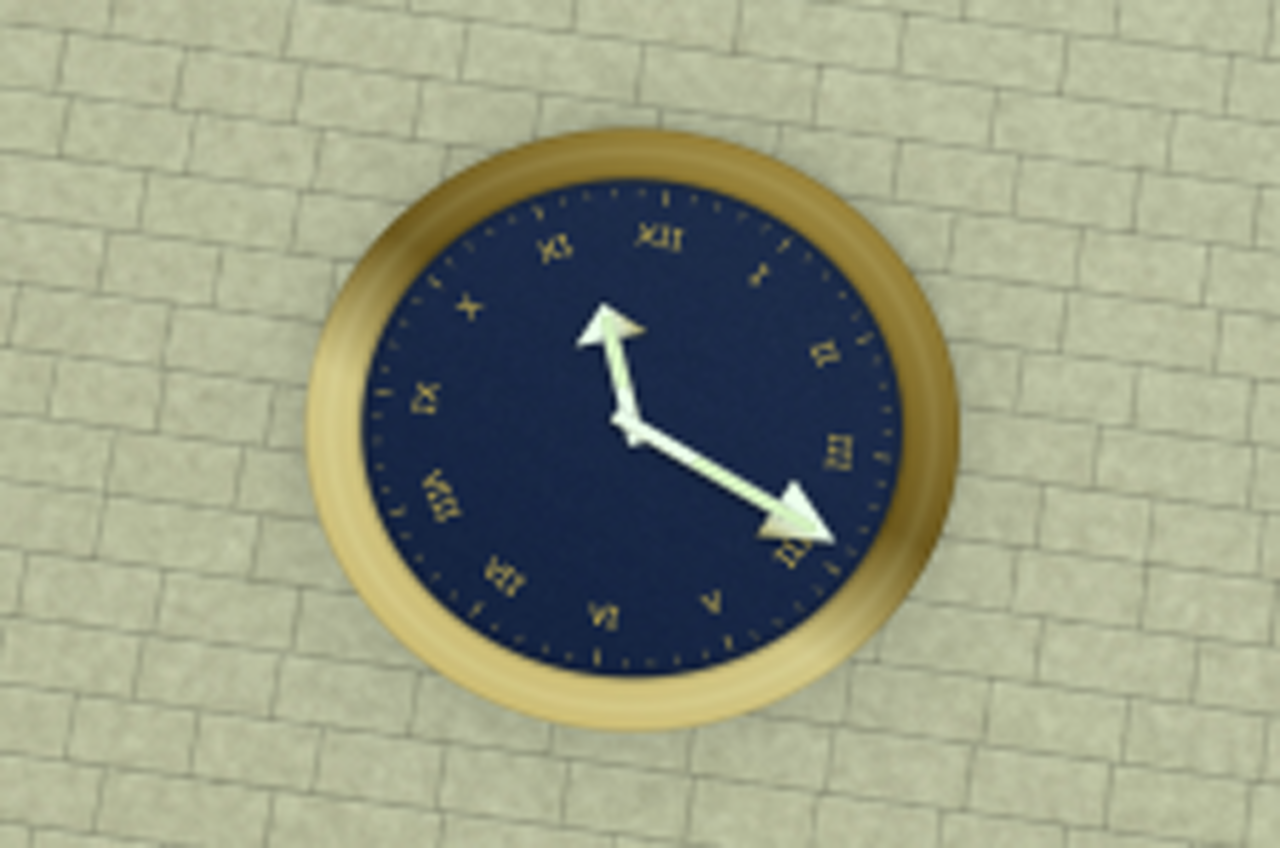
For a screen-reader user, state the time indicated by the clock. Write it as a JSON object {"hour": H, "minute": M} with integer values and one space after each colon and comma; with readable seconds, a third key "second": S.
{"hour": 11, "minute": 19}
